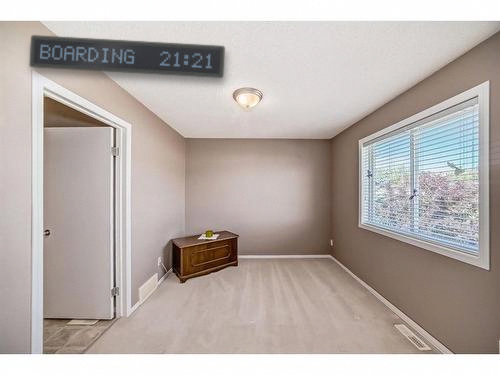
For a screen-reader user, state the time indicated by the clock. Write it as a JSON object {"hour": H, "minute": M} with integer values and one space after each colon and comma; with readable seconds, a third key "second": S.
{"hour": 21, "minute": 21}
